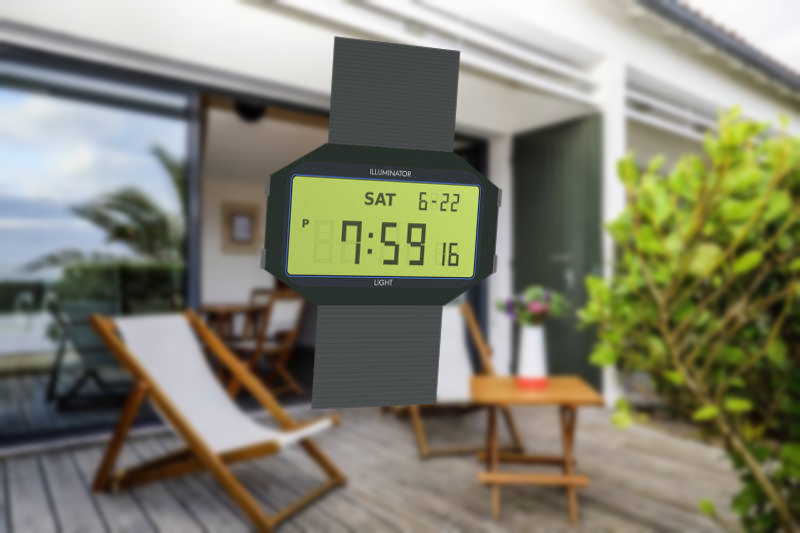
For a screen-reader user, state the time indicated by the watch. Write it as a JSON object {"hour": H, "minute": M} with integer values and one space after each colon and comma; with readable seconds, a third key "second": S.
{"hour": 7, "minute": 59, "second": 16}
